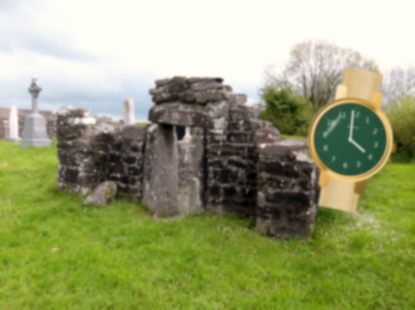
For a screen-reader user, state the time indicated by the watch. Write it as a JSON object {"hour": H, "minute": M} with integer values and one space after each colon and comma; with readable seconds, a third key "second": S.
{"hour": 3, "minute": 59}
